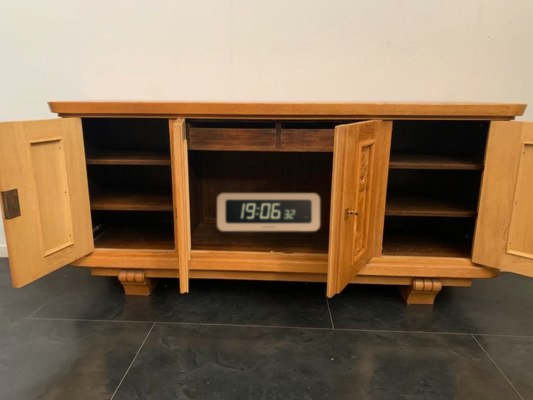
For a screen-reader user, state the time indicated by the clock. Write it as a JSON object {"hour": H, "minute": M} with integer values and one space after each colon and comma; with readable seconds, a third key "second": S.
{"hour": 19, "minute": 6}
